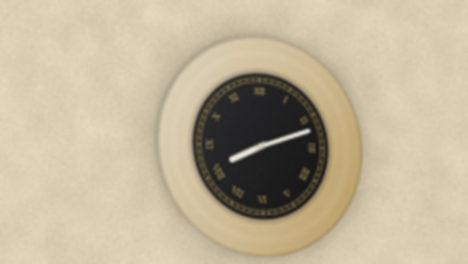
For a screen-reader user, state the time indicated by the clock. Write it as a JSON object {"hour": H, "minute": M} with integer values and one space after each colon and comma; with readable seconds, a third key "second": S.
{"hour": 8, "minute": 12}
